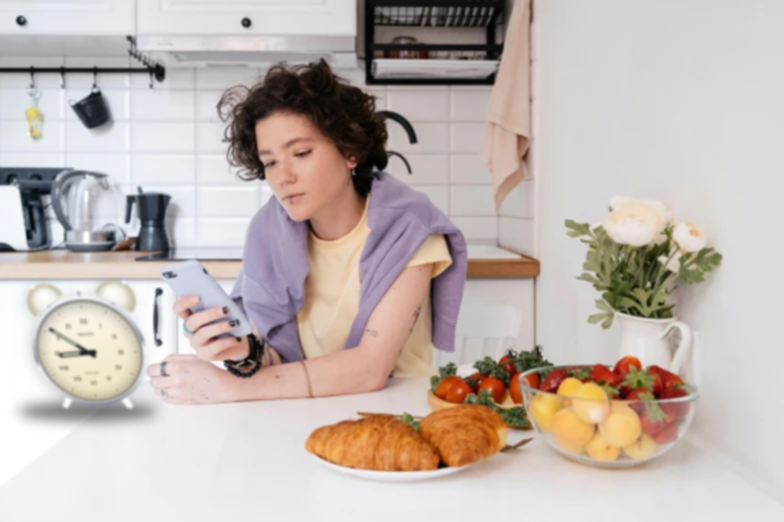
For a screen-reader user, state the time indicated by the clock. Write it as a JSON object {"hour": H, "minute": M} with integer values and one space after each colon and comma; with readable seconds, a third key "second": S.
{"hour": 8, "minute": 51}
